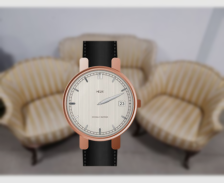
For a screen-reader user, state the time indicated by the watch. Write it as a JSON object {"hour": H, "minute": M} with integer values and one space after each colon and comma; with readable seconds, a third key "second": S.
{"hour": 2, "minute": 11}
